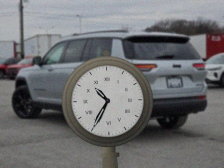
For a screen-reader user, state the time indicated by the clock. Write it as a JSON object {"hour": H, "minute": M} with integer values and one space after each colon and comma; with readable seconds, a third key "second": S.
{"hour": 10, "minute": 35}
